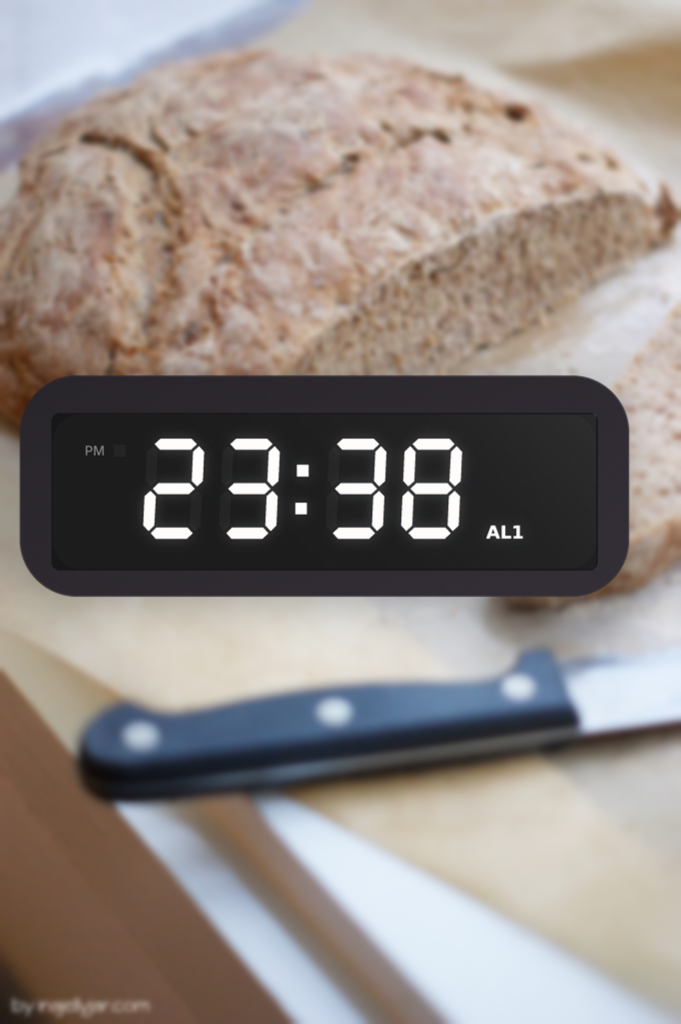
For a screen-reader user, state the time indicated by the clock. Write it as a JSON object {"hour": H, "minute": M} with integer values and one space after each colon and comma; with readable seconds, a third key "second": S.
{"hour": 23, "minute": 38}
